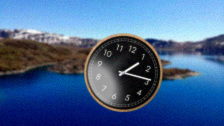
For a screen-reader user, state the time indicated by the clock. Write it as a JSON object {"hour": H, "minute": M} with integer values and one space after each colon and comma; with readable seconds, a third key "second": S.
{"hour": 1, "minute": 14}
